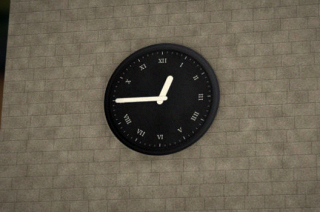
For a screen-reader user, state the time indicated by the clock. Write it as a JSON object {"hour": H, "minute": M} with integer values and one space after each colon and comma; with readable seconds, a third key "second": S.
{"hour": 12, "minute": 45}
